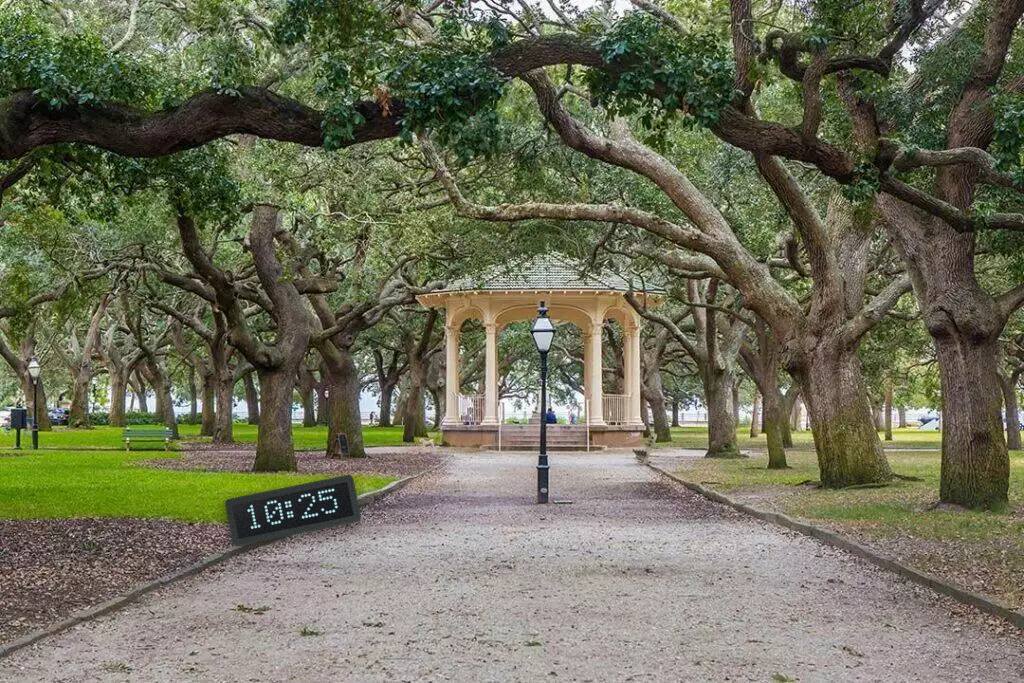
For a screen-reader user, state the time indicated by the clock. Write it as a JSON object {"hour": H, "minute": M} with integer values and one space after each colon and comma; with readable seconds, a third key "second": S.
{"hour": 10, "minute": 25}
